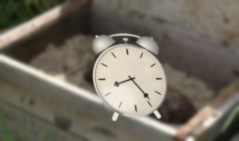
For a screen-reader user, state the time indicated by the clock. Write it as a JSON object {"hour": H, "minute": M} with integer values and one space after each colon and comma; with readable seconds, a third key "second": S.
{"hour": 8, "minute": 24}
